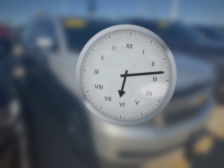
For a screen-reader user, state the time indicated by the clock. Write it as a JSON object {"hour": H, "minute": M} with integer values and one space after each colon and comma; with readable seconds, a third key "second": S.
{"hour": 6, "minute": 13}
